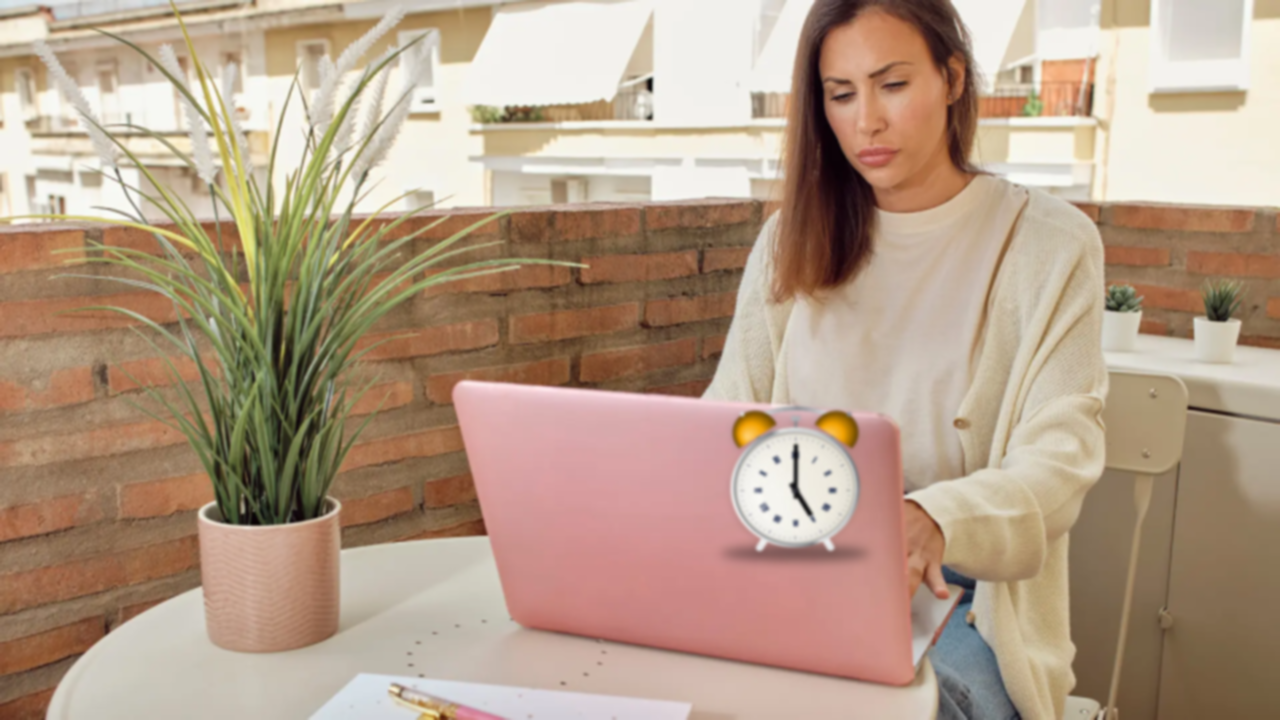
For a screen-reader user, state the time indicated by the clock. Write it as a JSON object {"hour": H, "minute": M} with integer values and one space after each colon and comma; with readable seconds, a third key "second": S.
{"hour": 5, "minute": 0}
